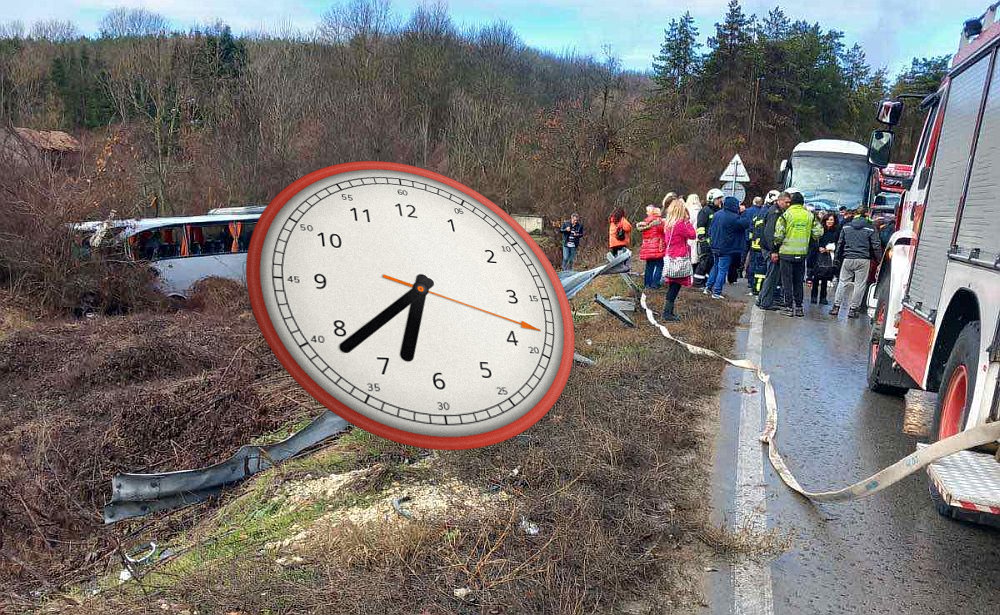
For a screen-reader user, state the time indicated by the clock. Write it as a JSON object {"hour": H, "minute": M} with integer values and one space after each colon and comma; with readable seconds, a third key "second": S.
{"hour": 6, "minute": 38, "second": 18}
